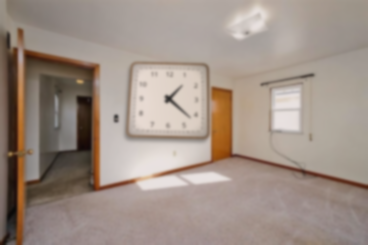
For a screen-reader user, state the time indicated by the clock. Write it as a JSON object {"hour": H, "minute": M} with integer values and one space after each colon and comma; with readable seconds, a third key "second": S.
{"hour": 1, "minute": 22}
